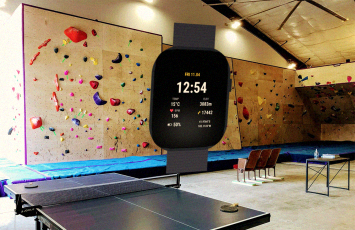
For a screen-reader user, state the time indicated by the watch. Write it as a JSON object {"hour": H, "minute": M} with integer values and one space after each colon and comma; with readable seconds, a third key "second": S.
{"hour": 12, "minute": 54}
